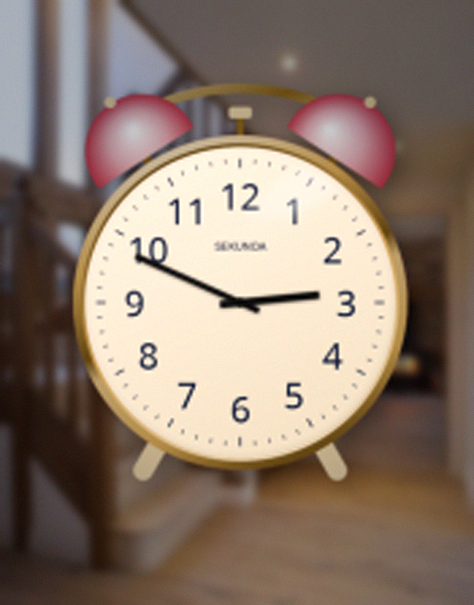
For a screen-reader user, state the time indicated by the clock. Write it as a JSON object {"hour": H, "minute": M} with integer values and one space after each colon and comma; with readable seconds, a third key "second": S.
{"hour": 2, "minute": 49}
